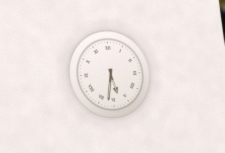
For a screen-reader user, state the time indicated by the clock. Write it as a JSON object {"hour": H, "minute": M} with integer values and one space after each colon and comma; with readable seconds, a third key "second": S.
{"hour": 5, "minute": 32}
